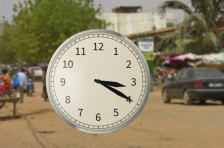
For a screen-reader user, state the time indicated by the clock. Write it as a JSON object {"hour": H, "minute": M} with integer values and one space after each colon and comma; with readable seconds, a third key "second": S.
{"hour": 3, "minute": 20}
